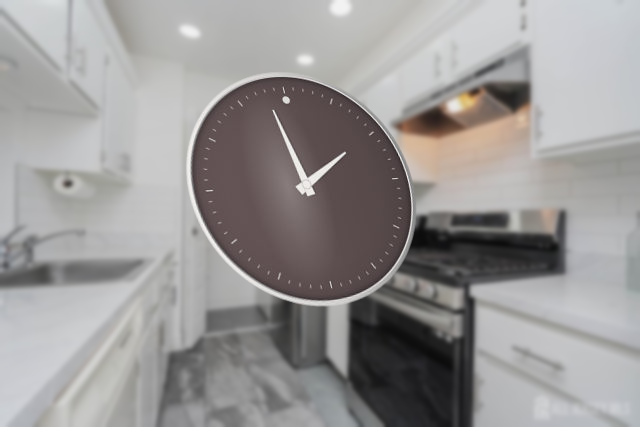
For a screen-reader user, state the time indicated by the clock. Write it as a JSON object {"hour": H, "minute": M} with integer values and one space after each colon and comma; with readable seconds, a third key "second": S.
{"hour": 1, "minute": 58}
